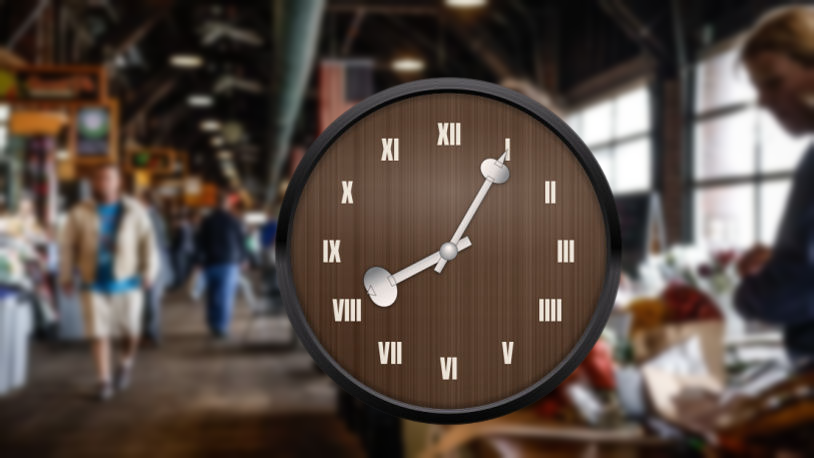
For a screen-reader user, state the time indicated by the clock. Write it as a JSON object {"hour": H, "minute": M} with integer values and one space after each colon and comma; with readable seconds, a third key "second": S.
{"hour": 8, "minute": 5}
